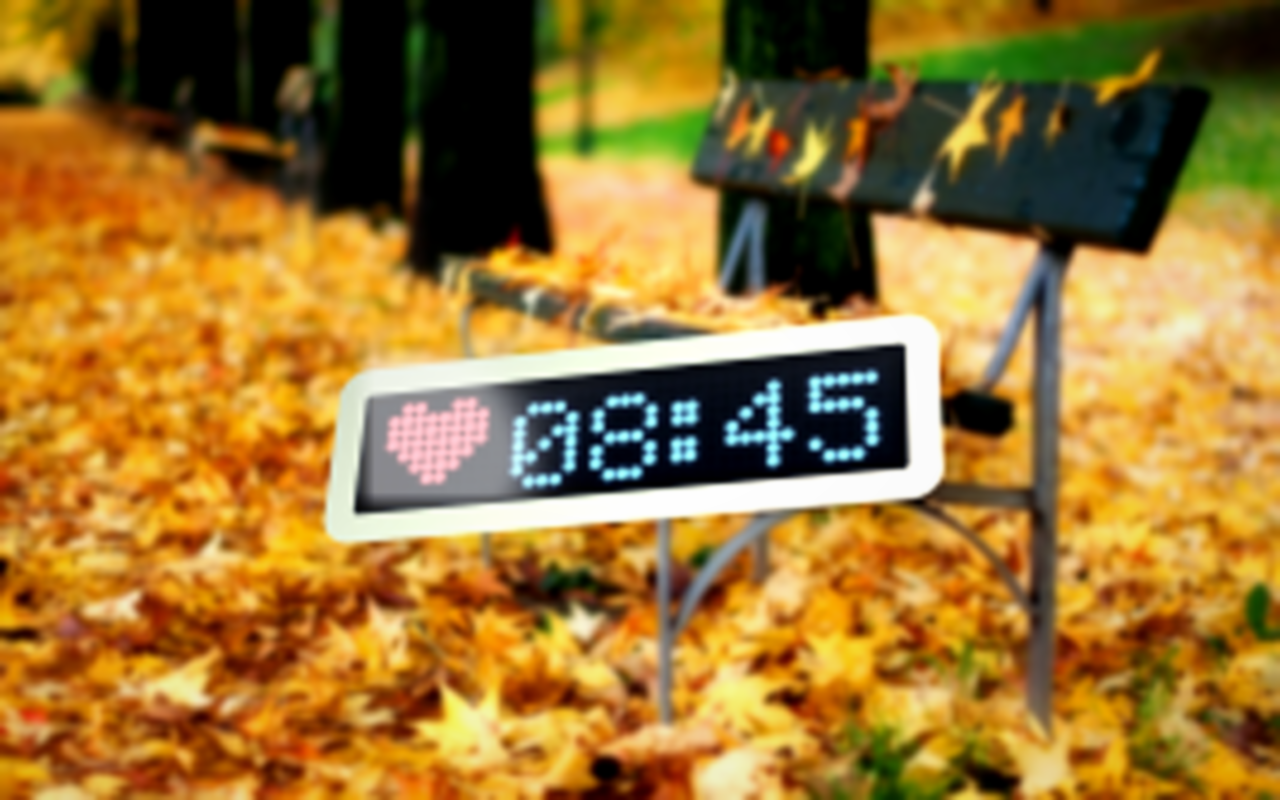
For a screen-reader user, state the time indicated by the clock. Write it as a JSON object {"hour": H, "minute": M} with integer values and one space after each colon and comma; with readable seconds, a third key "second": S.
{"hour": 8, "minute": 45}
